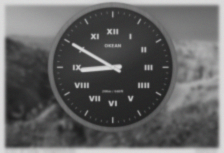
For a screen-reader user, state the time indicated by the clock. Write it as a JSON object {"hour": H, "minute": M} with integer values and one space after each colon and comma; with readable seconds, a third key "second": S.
{"hour": 8, "minute": 50}
